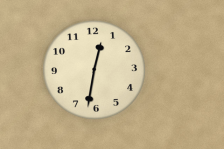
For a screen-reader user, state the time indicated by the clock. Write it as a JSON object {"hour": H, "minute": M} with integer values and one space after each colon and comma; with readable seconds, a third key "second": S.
{"hour": 12, "minute": 32}
